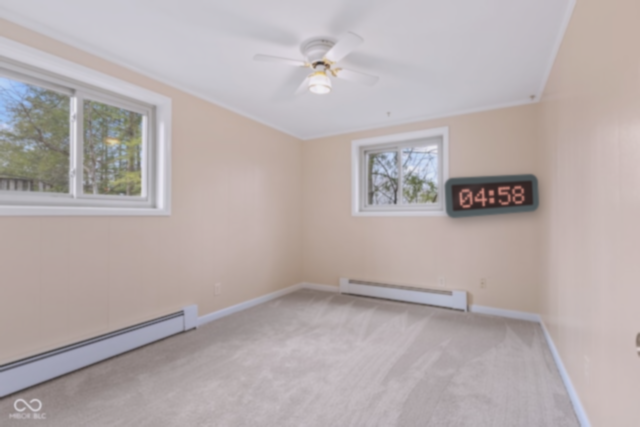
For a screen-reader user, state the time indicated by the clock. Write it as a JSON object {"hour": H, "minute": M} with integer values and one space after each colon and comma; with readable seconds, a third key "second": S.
{"hour": 4, "minute": 58}
